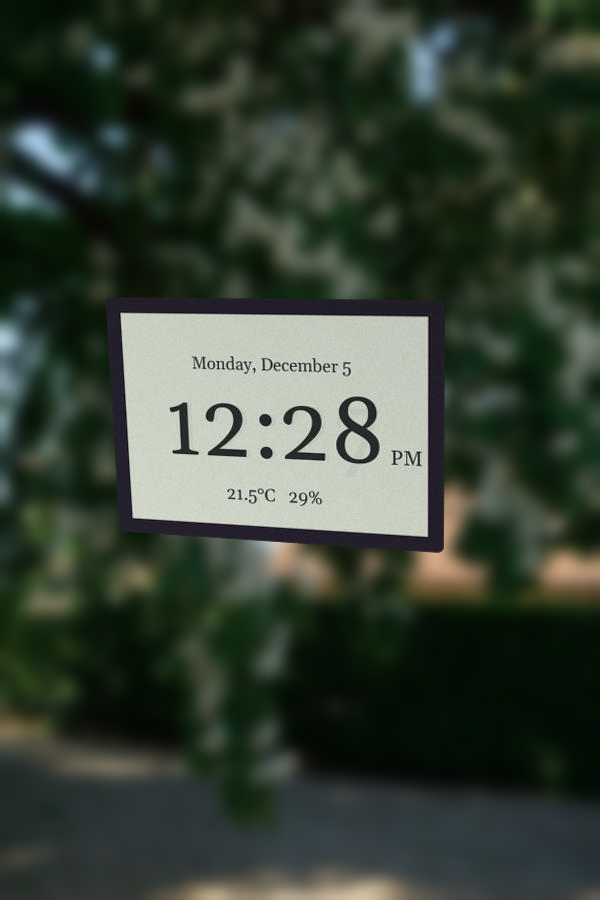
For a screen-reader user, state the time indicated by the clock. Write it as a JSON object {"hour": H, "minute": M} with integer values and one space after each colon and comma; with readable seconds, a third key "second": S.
{"hour": 12, "minute": 28}
